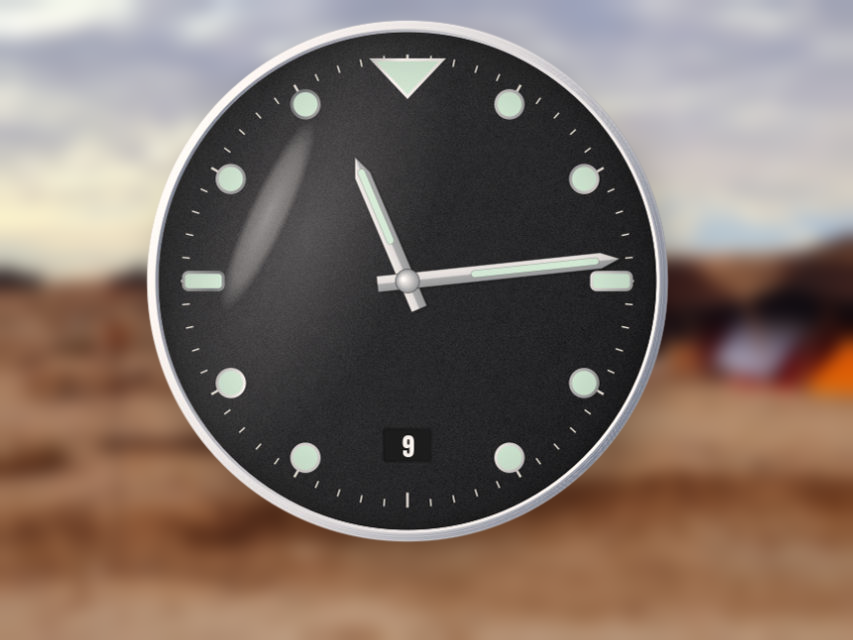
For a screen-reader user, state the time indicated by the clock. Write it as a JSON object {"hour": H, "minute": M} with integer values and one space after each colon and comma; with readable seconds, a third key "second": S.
{"hour": 11, "minute": 14}
